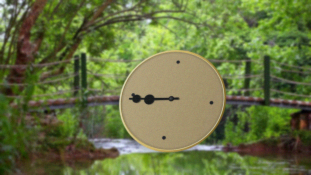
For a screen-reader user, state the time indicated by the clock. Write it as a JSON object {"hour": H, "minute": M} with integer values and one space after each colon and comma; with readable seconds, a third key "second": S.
{"hour": 8, "minute": 44}
